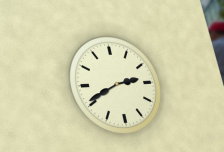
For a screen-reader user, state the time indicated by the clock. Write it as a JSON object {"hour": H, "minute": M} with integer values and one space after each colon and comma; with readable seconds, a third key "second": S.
{"hour": 2, "minute": 41}
